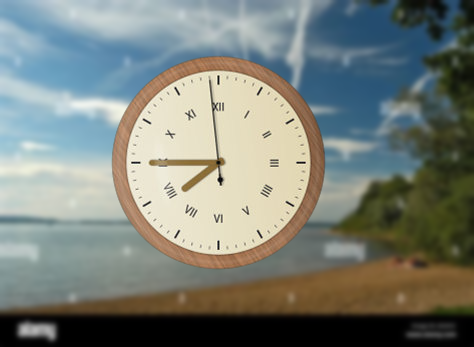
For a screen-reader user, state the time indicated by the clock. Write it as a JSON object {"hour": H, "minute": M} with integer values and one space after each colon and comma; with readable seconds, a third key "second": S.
{"hour": 7, "minute": 44, "second": 59}
